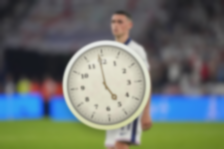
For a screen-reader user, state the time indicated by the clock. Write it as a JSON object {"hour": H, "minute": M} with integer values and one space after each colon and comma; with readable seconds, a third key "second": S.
{"hour": 4, "minute": 59}
